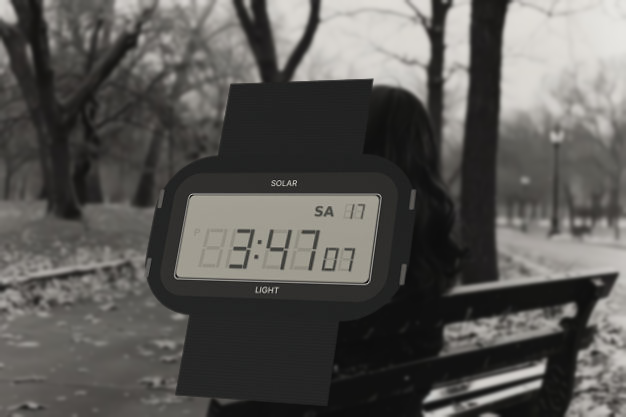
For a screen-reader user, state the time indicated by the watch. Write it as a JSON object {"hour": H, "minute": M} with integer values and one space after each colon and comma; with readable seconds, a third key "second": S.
{"hour": 3, "minute": 47, "second": 7}
